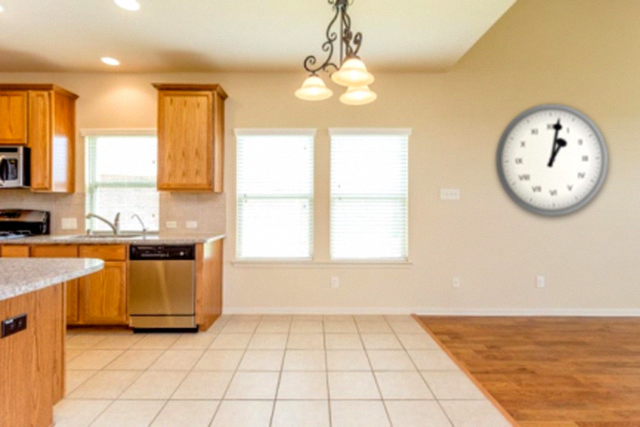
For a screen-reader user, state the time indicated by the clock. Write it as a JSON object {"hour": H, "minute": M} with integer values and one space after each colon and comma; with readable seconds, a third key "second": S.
{"hour": 1, "minute": 2}
